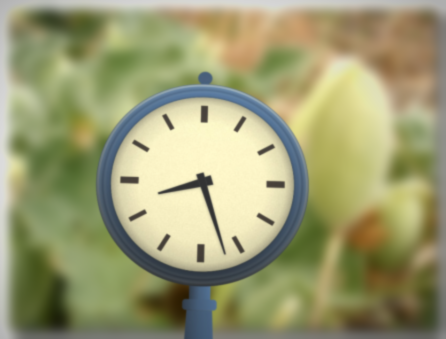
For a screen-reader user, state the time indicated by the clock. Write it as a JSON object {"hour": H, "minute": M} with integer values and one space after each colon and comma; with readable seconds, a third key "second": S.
{"hour": 8, "minute": 27}
